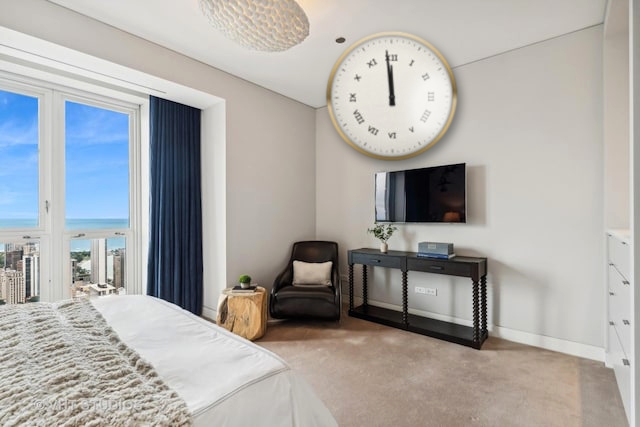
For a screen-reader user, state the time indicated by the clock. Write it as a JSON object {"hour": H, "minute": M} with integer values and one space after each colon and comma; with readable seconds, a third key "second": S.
{"hour": 11, "minute": 59}
